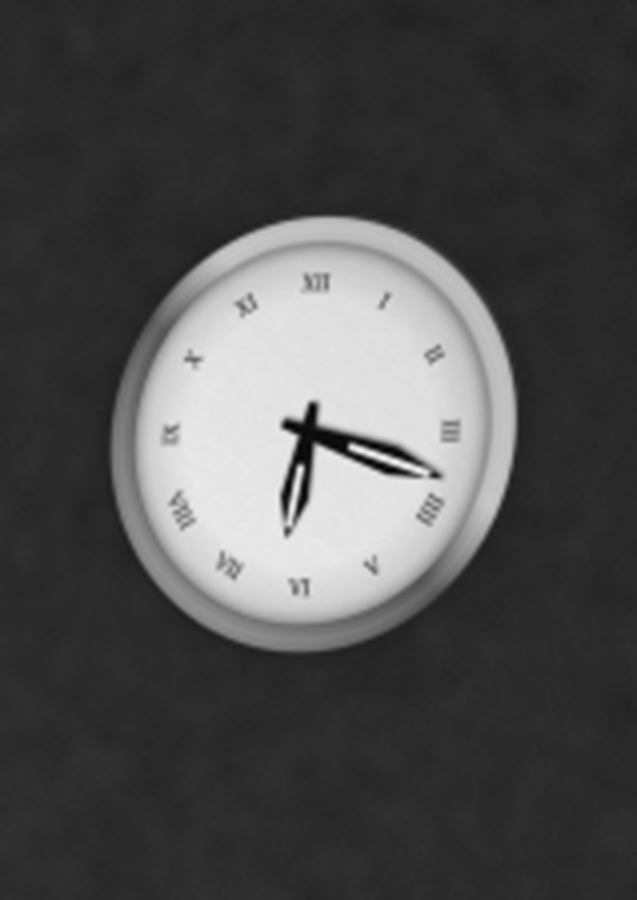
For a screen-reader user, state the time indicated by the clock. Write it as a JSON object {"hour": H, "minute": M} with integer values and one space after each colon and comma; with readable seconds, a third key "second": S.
{"hour": 6, "minute": 18}
